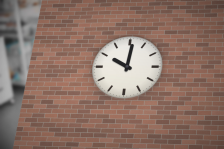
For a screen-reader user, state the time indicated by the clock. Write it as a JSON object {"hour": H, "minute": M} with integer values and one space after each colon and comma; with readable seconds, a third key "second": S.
{"hour": 10, "minute": 1}
